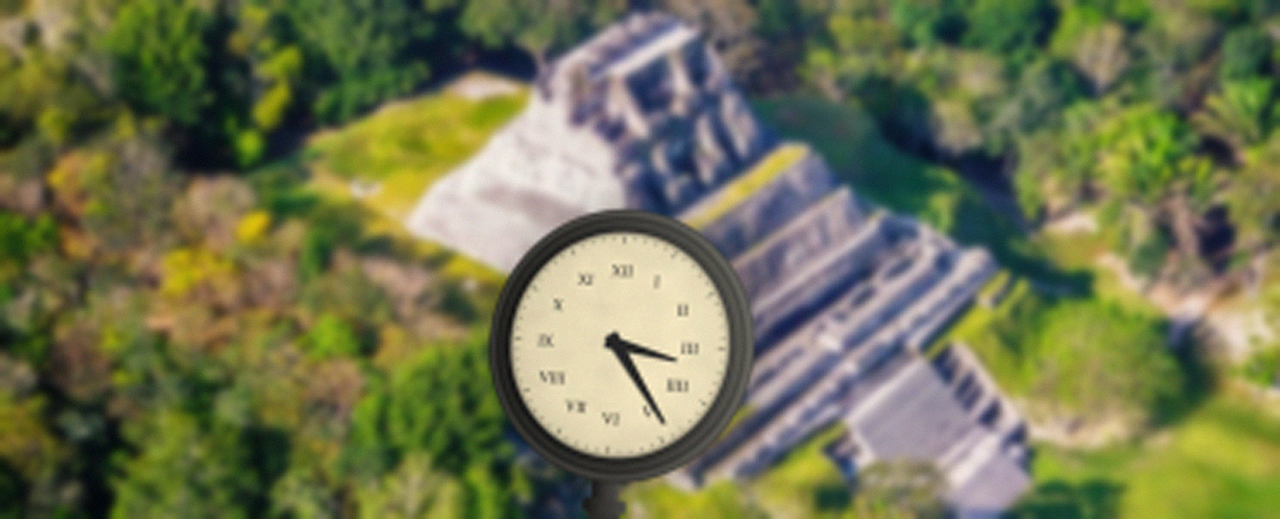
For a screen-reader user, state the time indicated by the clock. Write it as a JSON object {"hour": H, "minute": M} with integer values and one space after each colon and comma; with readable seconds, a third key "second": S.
{"hour": 3, "minute": 24}
